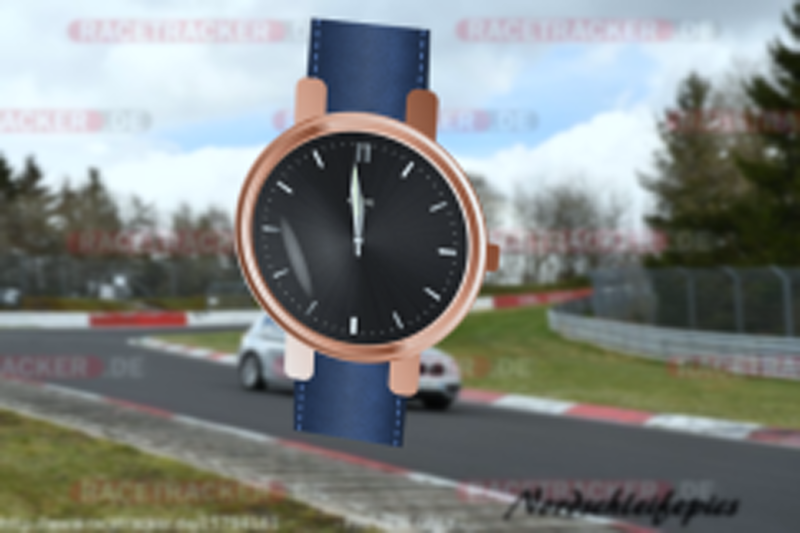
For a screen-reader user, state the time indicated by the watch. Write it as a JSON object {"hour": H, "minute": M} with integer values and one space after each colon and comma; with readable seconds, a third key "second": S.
{"hour": 11, "minute": 59}
